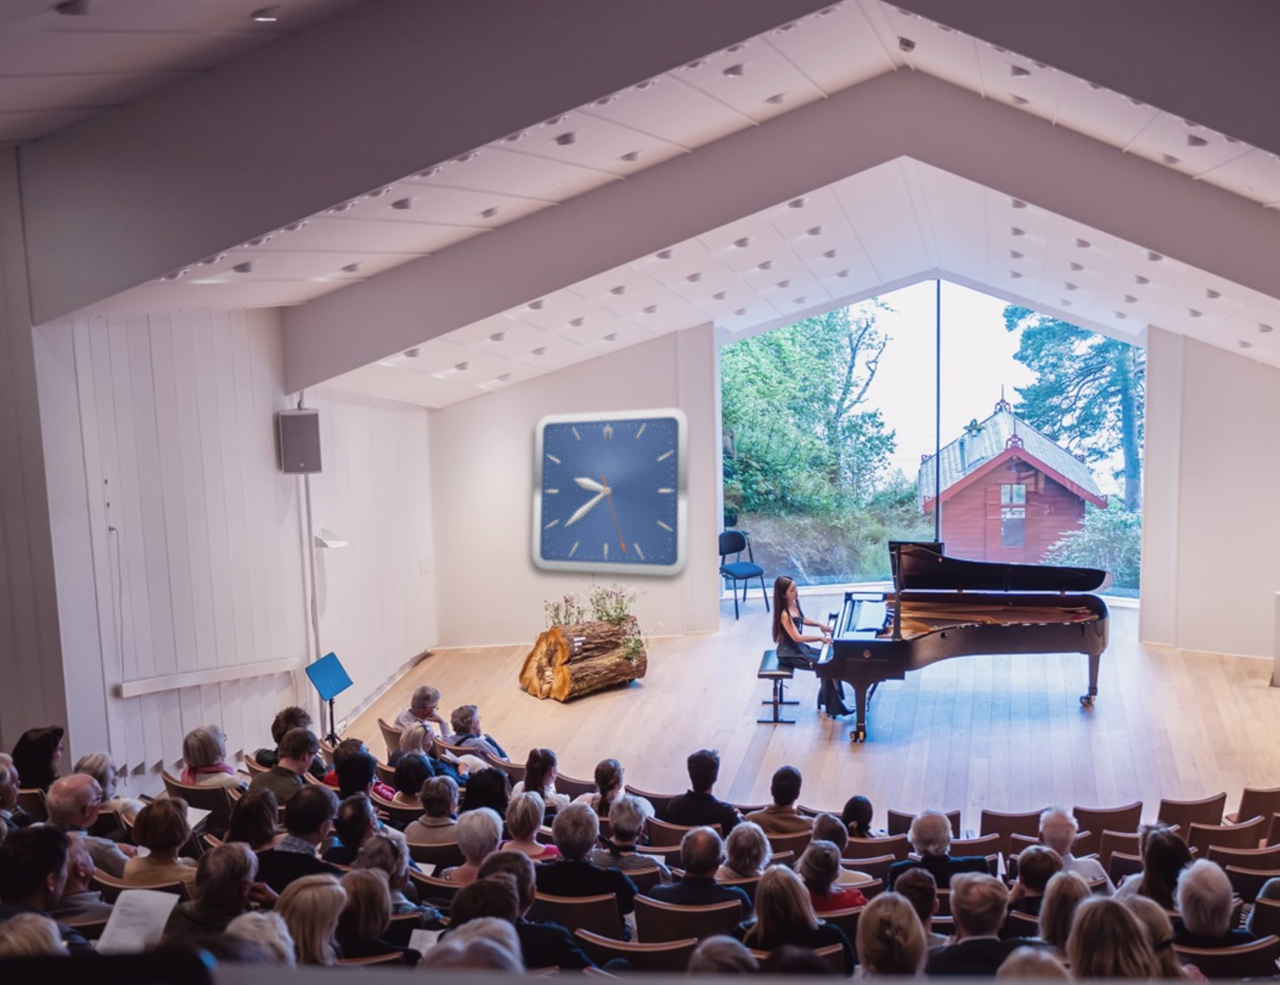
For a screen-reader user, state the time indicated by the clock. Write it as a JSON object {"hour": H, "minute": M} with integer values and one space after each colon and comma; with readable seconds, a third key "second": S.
{"hour": 9, "minute": 38, "second": 27}
